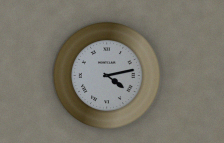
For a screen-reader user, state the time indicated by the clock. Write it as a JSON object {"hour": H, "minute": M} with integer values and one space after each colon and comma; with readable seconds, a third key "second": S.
{"hour": 4, "minute": 13}
